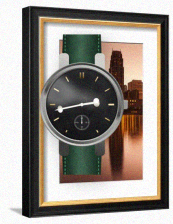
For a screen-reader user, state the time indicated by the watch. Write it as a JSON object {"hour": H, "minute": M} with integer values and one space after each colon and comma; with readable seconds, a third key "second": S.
{"hour": 2, "minute": 43}
